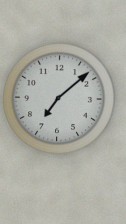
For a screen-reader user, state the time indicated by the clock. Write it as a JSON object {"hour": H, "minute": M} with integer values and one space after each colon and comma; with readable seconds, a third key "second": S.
{"hour": 7, "minute": 8}
